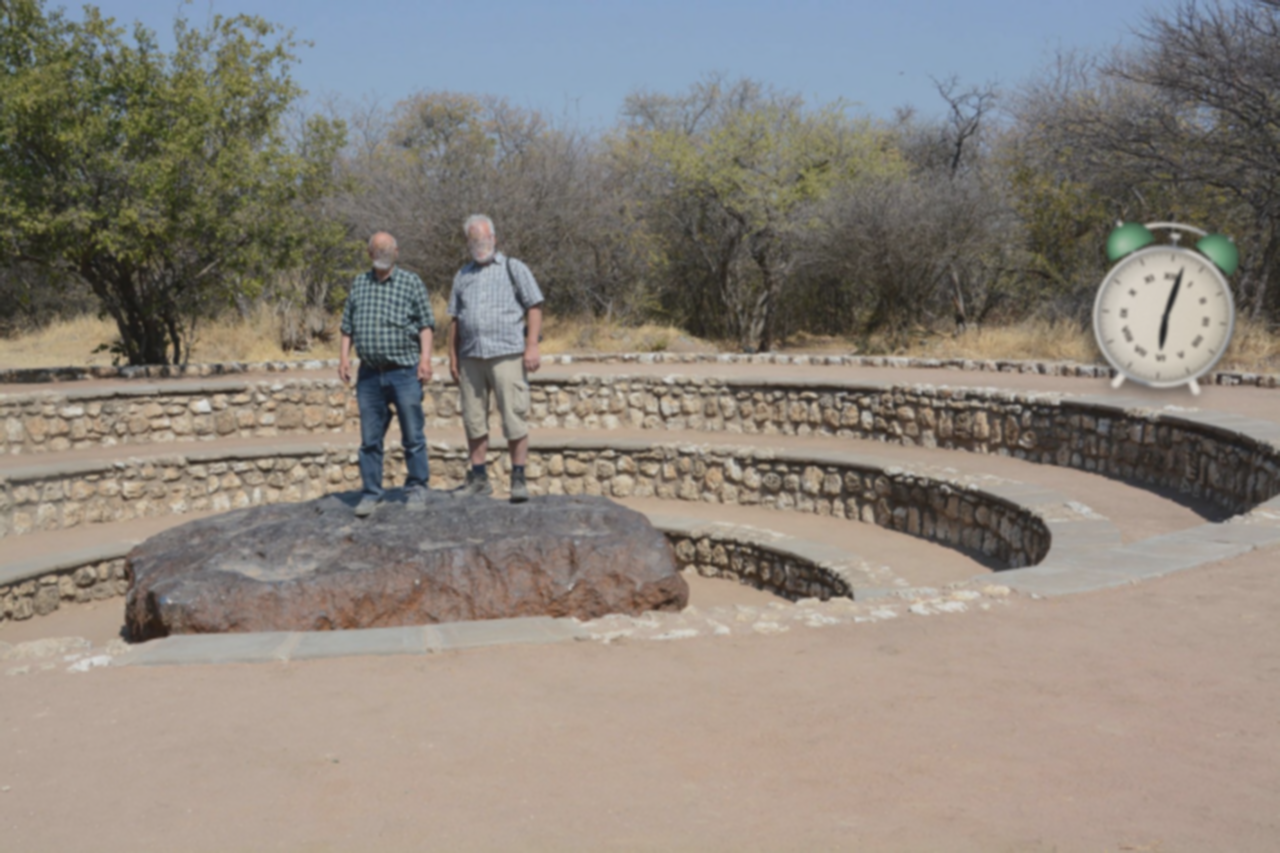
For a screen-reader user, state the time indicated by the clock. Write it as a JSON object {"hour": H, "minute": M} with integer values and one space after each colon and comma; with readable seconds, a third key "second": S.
{"hour": 6, "minute": 2}
